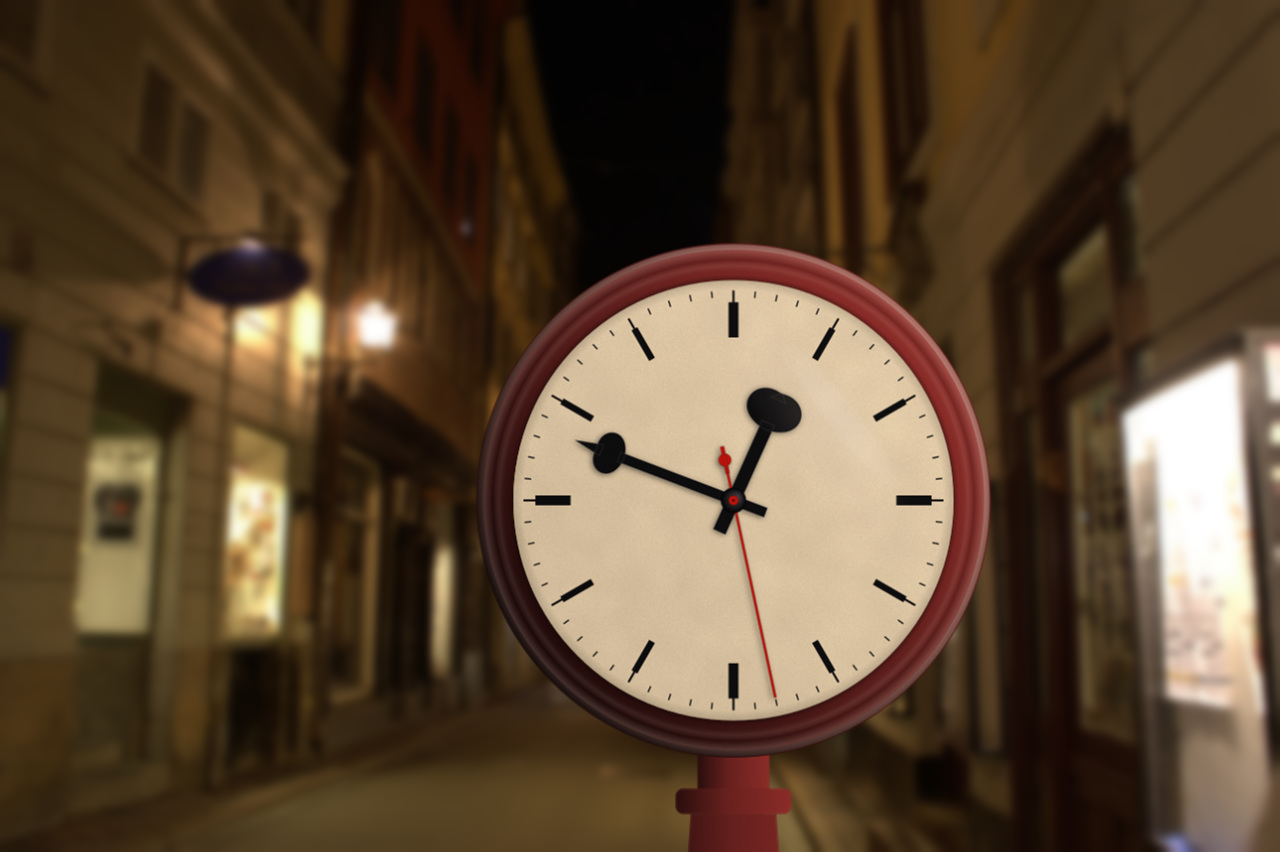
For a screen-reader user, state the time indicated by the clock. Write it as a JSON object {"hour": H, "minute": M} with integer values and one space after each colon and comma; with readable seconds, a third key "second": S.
{"hour": 12, "minute": 48, "second": 28}
